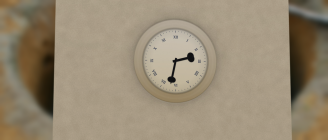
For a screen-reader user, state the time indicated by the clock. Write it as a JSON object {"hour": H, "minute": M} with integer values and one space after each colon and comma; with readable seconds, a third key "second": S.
{"hour": 2, "minute": 32}
